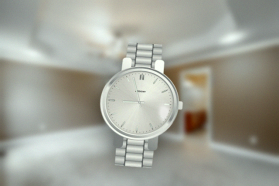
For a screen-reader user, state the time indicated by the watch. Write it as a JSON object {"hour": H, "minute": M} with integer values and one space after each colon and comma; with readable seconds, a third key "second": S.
{"hour": 8, "minute": 57}
